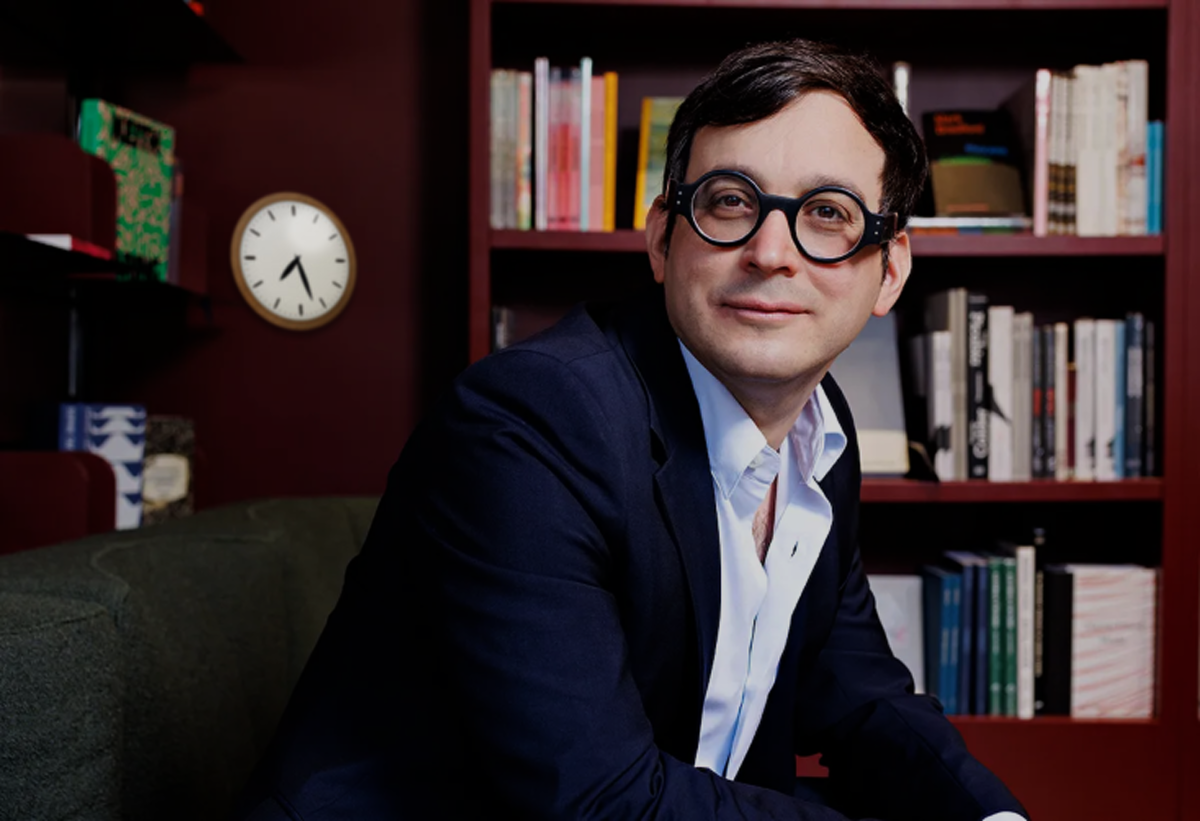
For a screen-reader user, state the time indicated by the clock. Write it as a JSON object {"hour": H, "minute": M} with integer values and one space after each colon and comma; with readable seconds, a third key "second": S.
{"hour": 7, "minute": 27}
